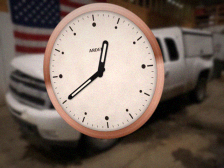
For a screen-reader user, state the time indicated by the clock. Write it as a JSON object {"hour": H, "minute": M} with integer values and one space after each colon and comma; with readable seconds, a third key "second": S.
{"hour": 12, "minute": 40}
